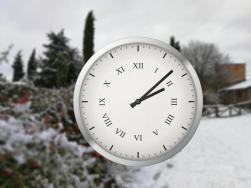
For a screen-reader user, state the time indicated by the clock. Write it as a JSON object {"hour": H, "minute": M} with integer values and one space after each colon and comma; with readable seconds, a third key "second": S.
{"hour": 2, "minute": 8}
